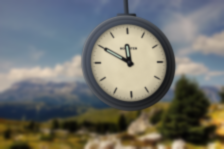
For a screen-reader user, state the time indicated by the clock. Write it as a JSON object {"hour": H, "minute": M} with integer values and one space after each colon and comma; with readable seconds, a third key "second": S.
{"hour": 11, "minute": 50}
